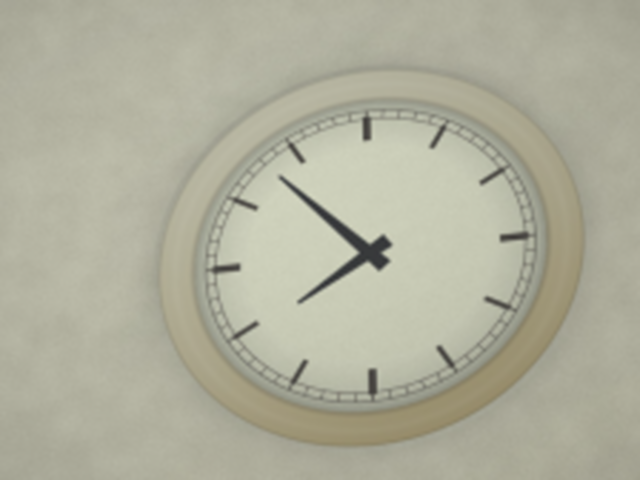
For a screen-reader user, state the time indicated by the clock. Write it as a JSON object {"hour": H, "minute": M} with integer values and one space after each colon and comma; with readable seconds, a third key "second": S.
{"hour": 7, "minute": 53}
